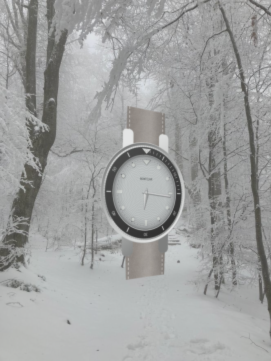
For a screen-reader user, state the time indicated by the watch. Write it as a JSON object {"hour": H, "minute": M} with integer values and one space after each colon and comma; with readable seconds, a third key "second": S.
{"hour": 6, "minute": 16}
